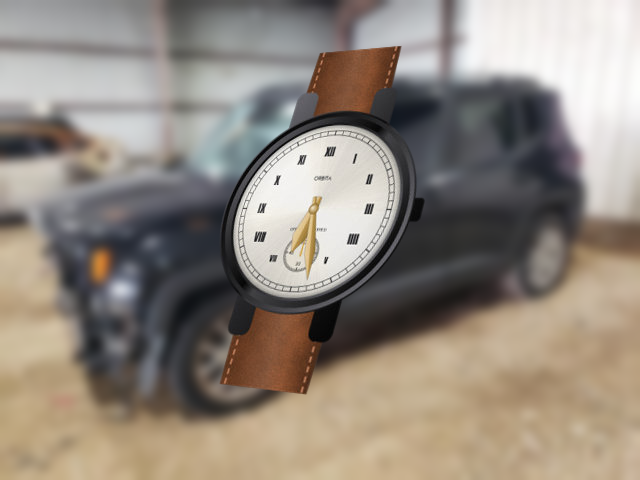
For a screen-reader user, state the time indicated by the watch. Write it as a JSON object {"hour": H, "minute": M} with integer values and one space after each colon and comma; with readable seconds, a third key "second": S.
{"hour": 6, "minute": 28}
